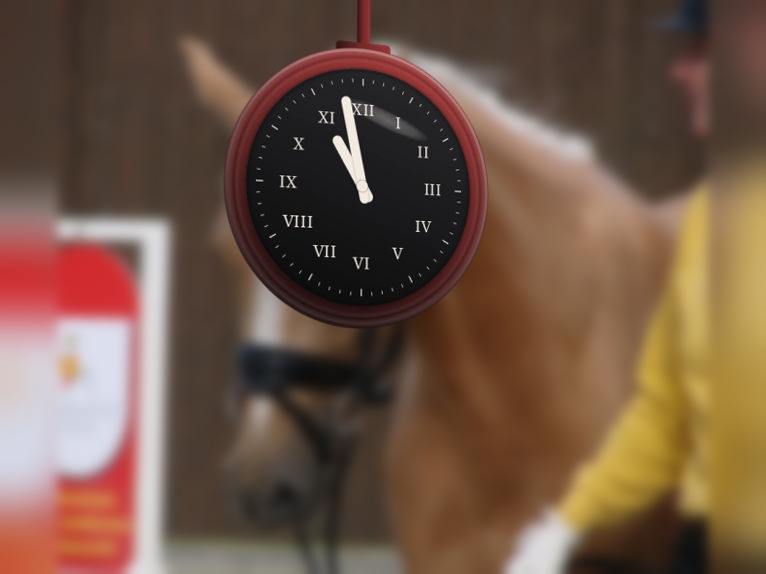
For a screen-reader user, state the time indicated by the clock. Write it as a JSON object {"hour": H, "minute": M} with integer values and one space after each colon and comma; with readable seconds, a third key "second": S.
{"hour": 10, "minute": 58}
